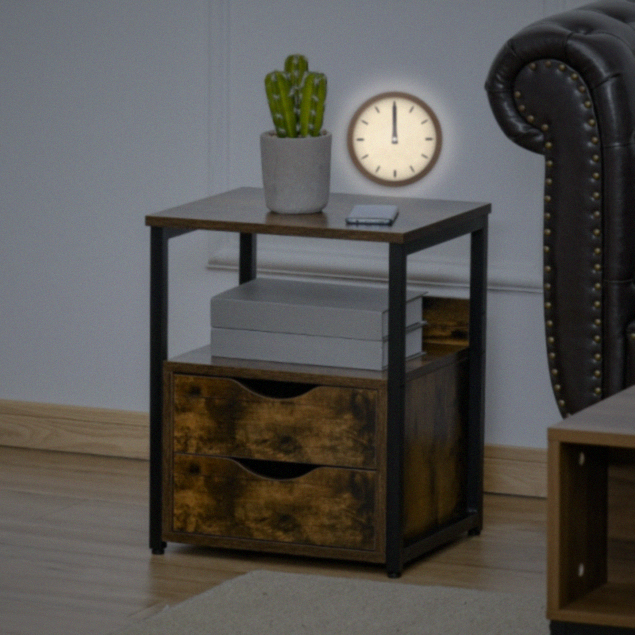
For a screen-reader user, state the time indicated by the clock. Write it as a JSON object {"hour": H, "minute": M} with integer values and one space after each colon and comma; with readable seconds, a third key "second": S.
{"hour": 12, "minute": 0}
